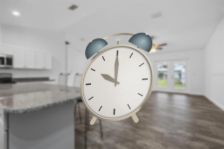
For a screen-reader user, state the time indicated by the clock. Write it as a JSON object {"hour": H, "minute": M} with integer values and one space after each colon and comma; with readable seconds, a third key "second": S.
{"hour": 10, "minute": 0}
